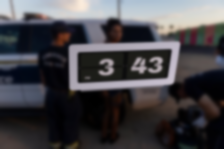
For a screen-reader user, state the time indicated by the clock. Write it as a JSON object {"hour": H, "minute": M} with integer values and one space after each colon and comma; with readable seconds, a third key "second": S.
{"hour": 3, "minute": 43}
